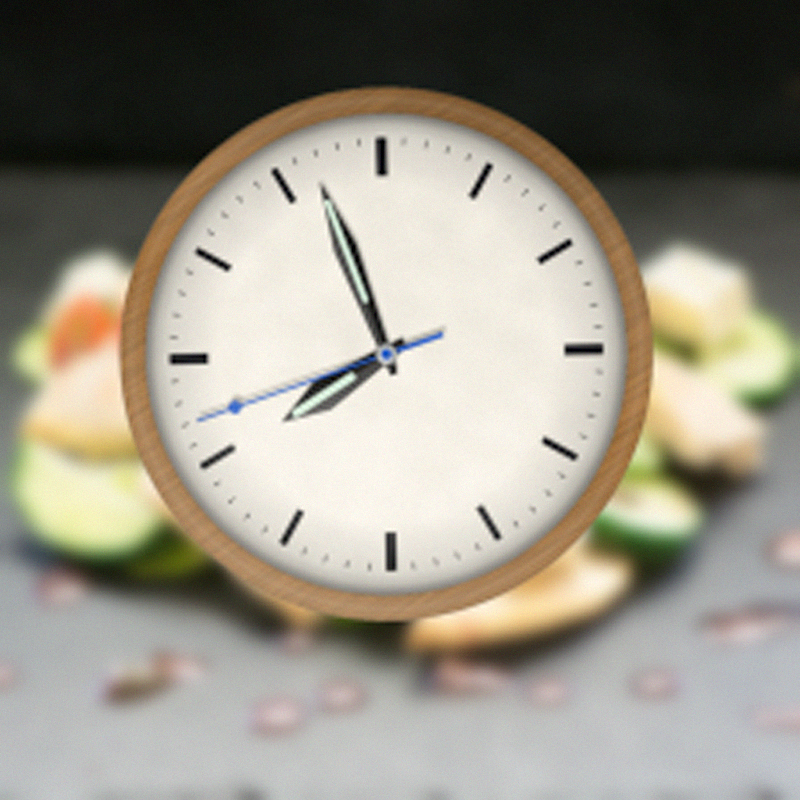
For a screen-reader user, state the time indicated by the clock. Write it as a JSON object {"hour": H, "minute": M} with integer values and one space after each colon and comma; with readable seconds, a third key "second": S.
{"hour": 7, "minute": 56, "second": 42}
